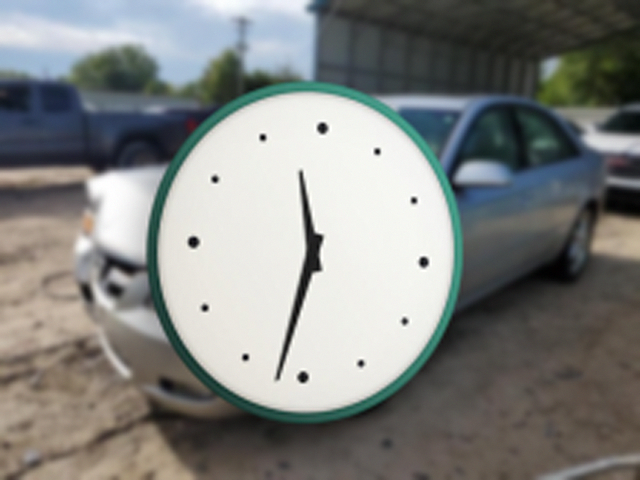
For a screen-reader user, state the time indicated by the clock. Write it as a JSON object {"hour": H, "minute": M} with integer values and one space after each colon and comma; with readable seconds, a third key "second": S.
{"hour": 11, "minute": 32}
